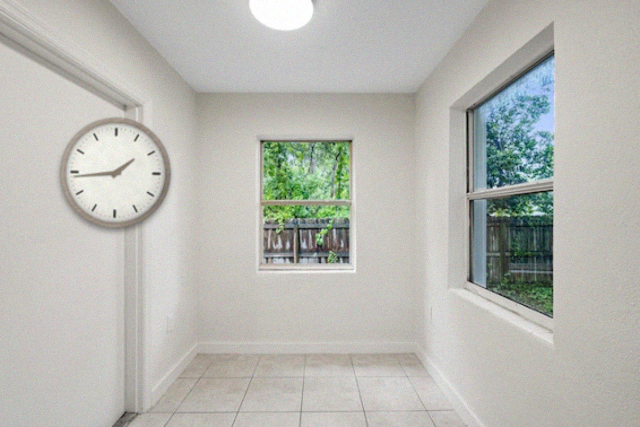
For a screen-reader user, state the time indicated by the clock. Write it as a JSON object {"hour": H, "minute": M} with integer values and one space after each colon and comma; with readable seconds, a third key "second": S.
{"hour": 1, "minute": 44}
